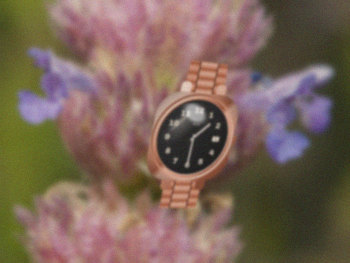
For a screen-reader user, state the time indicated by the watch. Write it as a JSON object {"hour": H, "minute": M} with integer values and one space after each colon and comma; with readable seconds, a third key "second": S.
{"hour": 1, "minute": 30}
